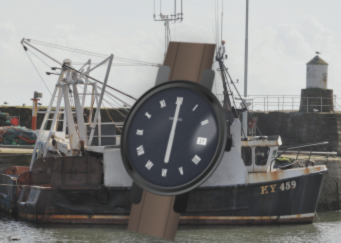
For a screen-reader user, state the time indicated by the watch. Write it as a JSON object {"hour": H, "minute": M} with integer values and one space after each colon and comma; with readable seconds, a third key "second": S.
{"hour": 6, "minute": 0}
